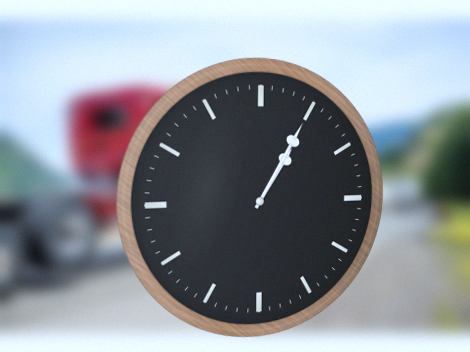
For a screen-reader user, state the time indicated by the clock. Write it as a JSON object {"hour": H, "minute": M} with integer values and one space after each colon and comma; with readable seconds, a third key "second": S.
{"hour": 1, "minute": 5}
